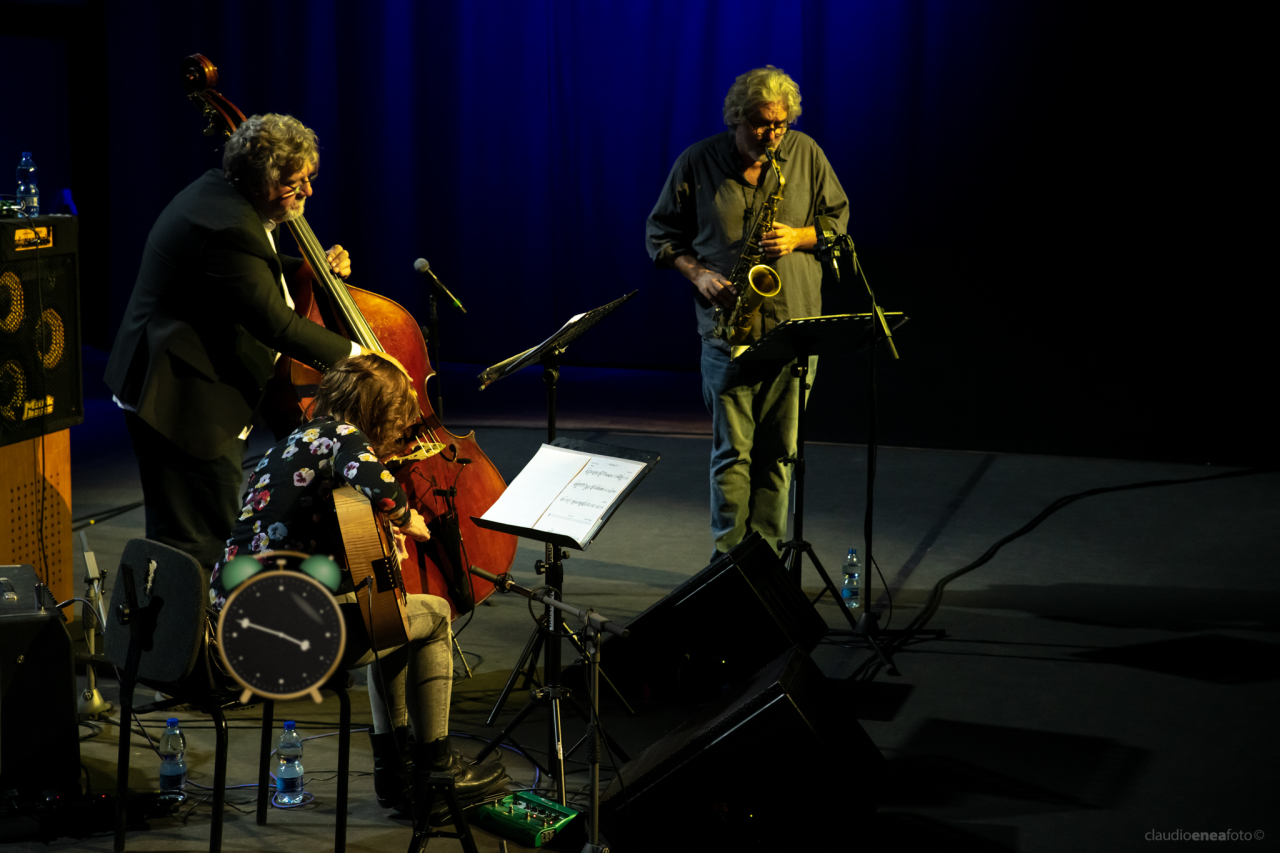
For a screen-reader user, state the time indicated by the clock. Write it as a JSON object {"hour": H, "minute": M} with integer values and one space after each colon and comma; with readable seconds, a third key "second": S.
{"hour": 3, "minute": 48}
